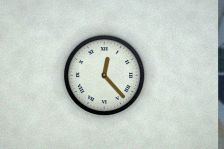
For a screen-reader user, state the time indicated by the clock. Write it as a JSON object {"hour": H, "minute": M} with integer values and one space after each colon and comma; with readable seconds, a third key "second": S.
{"hour": 12, "minute": 23}
